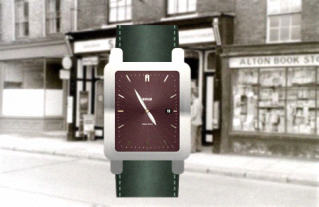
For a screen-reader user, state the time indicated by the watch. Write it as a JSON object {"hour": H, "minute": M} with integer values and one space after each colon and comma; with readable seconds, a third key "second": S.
{"hour": 4, "minute": 55}
